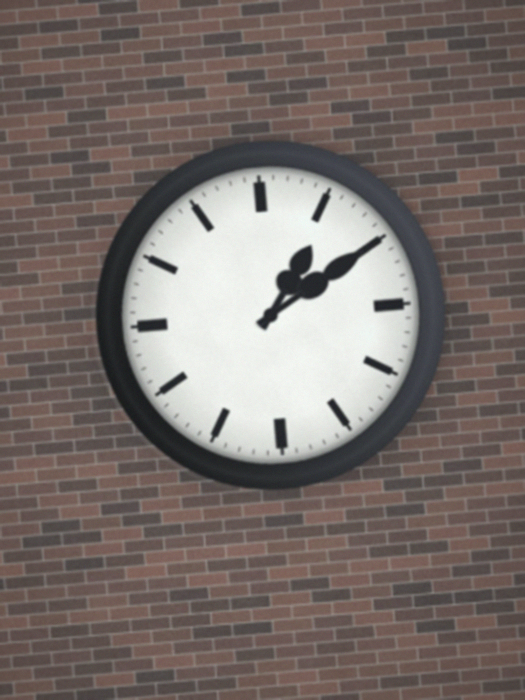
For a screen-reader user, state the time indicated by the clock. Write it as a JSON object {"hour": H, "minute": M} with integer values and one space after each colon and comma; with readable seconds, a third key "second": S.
{"hour": 1, "minute": 10}
